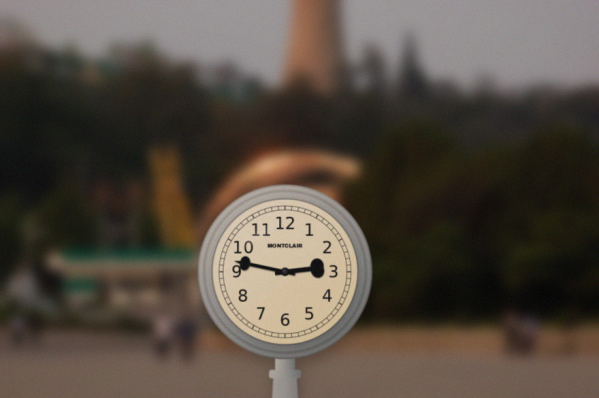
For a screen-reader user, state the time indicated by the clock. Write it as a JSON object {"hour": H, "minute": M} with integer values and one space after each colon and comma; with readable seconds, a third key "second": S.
{"hour": 2, "minute": 47}
